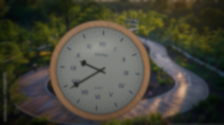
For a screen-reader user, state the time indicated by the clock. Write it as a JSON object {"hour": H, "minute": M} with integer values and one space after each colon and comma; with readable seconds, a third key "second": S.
{"hour": 9, "minute": 39}
